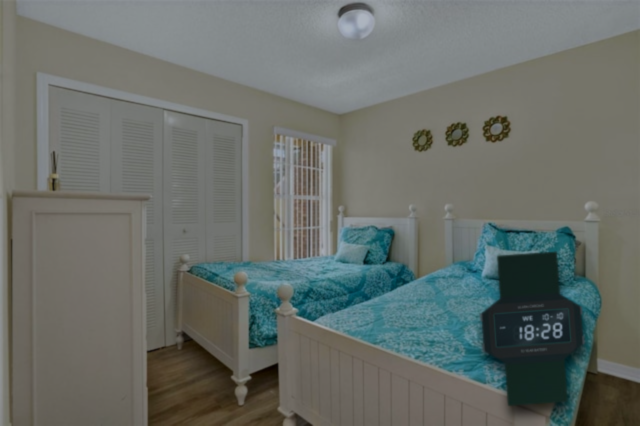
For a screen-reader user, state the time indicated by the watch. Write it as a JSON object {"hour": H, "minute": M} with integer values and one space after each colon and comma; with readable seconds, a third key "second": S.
{"hour": 18, "minute": 28}
